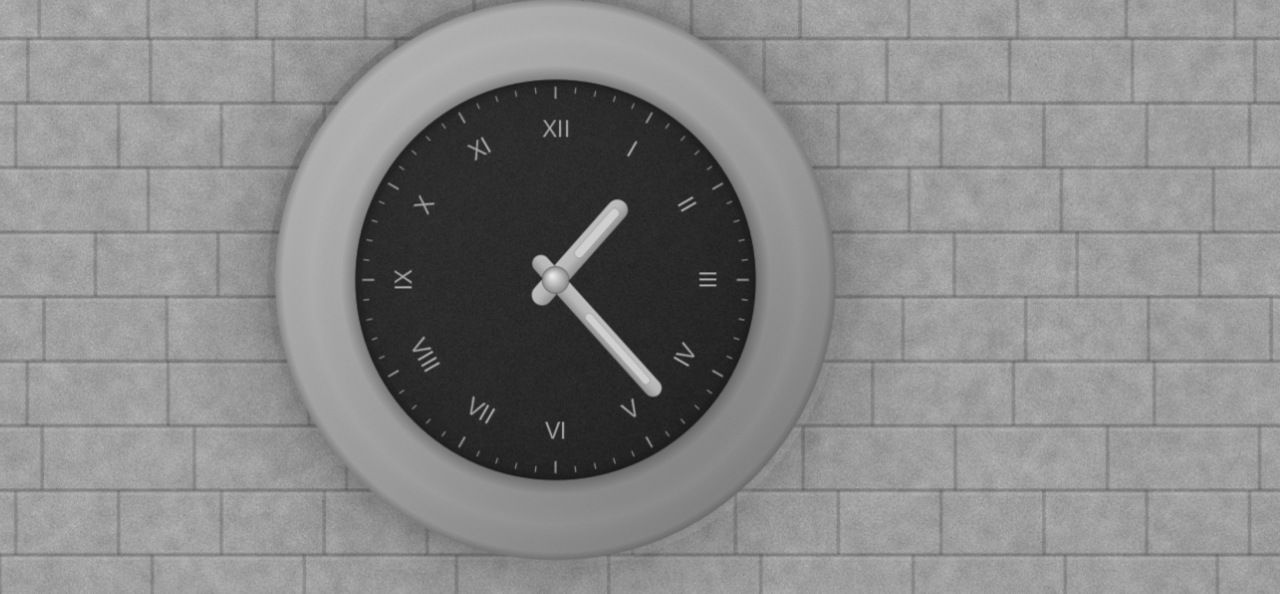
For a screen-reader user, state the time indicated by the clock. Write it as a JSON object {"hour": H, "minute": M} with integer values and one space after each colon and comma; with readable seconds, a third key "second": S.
{"hour": 1, "minute": 23}
